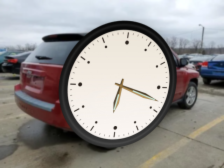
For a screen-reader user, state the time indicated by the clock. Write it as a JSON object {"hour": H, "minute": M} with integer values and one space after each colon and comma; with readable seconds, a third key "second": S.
{"hour": 6, "minute": 18}
